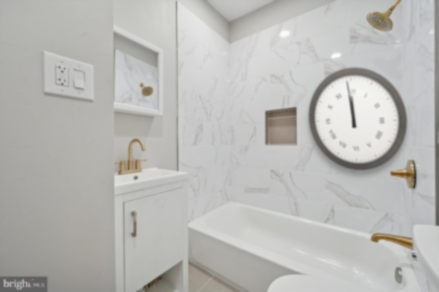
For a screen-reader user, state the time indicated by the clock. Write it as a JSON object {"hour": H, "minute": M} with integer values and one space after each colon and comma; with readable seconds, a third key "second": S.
{"hour": 11, "minute": 59}
